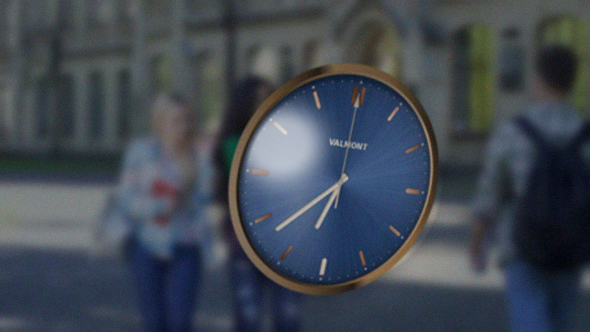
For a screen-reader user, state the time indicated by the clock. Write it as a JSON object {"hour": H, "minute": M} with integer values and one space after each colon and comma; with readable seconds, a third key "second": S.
{"hour": 6, "minute": 38, "second": 0}
